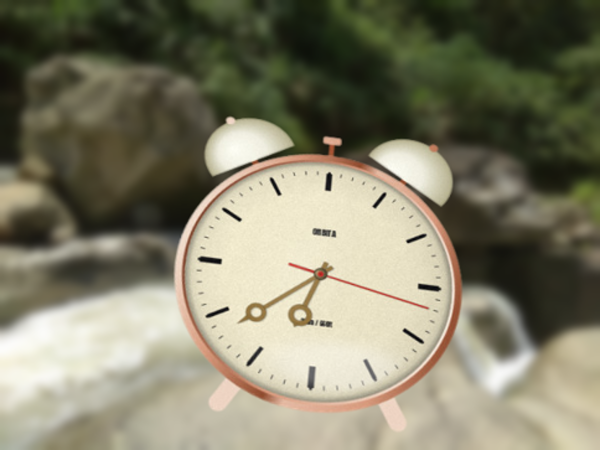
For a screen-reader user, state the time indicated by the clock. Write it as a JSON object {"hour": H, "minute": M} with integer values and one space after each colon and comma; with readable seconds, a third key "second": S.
{"hour": 6, "minute": 38, "second": 17}
